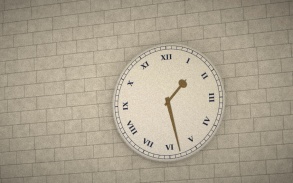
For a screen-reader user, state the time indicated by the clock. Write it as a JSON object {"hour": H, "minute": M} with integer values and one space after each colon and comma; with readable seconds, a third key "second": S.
{"hour": 1, "minute": 28}
